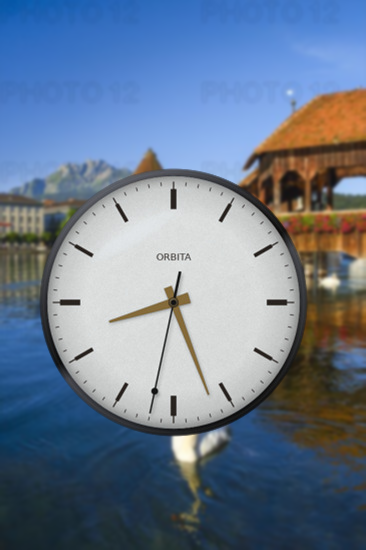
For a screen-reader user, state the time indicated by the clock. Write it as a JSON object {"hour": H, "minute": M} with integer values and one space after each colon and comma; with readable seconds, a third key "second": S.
{"hour": 8, "minute": 26, "second": 32}
